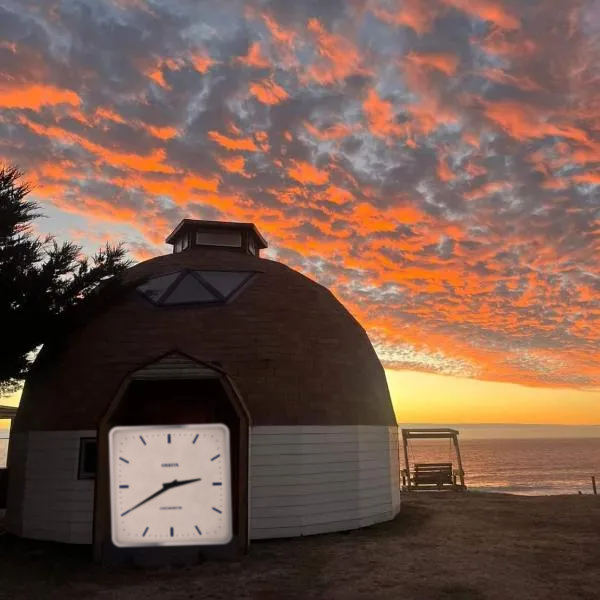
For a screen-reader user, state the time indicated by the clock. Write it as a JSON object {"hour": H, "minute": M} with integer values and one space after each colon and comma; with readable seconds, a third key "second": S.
{"hour": 2, "minute": 40}
